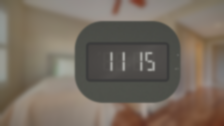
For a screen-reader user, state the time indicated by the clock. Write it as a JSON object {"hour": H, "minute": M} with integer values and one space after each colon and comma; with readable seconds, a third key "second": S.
{"hour": 11, "minute": 15}
